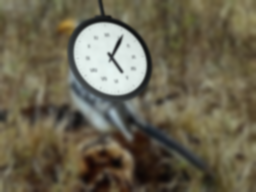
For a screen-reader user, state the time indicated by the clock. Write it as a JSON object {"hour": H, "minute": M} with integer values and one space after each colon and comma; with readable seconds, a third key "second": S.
{"hour": 5, "minute": 6}
